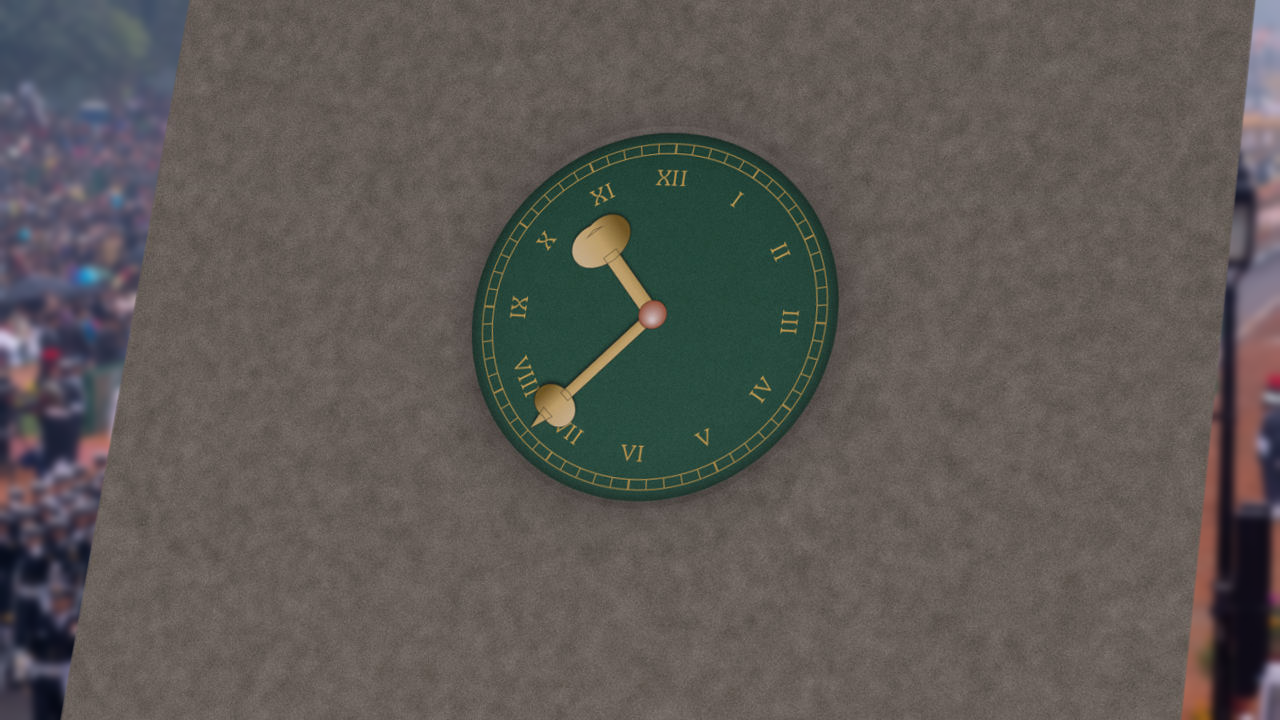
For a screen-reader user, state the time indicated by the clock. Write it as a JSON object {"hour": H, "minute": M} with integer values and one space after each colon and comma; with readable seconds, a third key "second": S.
{"hour": 10, "minute": 37}
